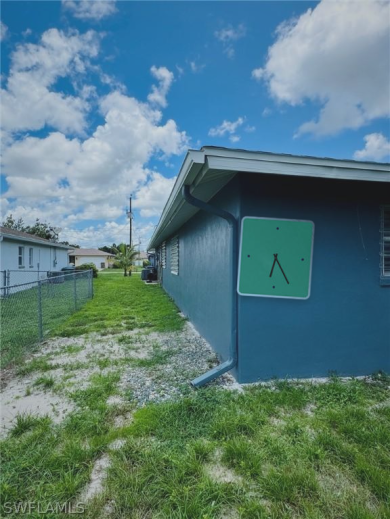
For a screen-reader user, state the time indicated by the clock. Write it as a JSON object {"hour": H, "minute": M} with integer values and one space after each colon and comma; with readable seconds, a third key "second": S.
{"hour": 6, "minute": 25}
